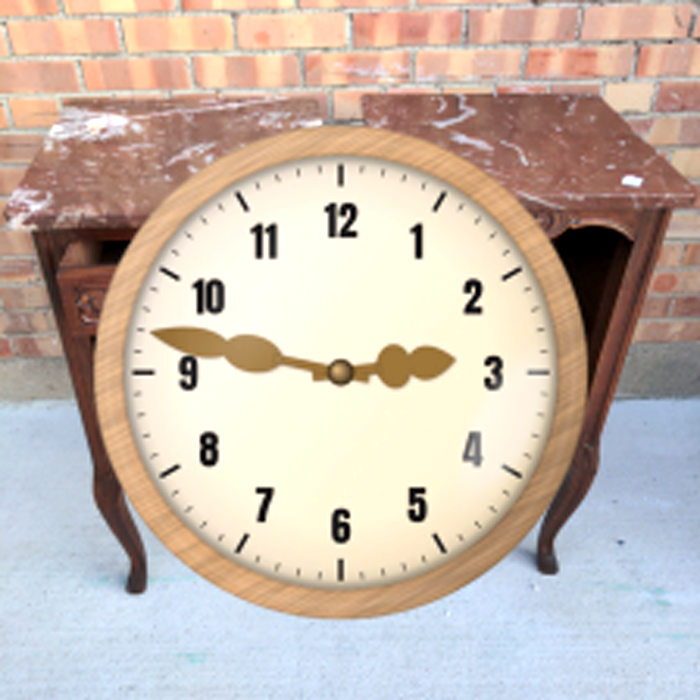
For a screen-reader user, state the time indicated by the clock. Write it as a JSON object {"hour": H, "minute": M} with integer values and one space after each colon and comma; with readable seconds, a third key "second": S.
{"hour": 2, "minute": 47}
